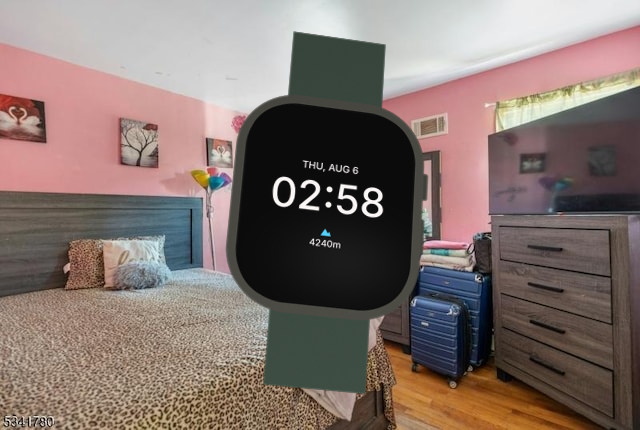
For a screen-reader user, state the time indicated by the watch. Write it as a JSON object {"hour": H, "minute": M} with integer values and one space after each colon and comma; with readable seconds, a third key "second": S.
{"hour": 2, "minute": 58}
